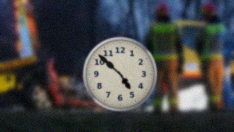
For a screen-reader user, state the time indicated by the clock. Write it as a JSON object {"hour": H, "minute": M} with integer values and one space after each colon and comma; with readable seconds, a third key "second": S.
{"hour": 4, "minute": 52}
